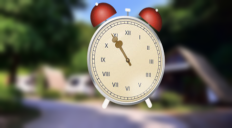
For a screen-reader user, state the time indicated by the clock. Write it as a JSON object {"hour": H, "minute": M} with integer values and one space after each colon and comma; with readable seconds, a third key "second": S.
{"hour": 10, "minute": 54}
